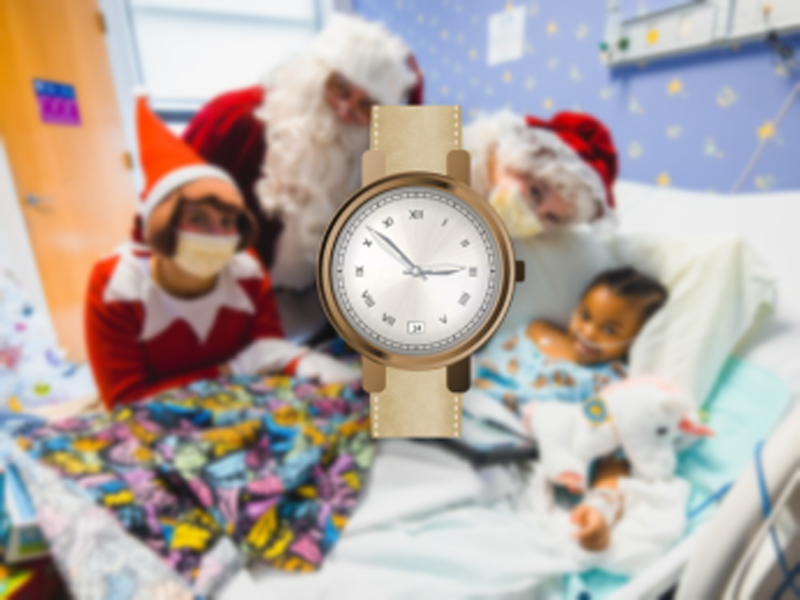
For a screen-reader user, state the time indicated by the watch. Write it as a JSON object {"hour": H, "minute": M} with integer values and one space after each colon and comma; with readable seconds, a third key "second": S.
{"hour": 2, "minute": 52}
